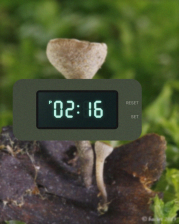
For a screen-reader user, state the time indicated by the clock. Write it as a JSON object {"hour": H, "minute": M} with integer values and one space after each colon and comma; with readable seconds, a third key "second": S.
{"hour": 2, "minute": 16}
